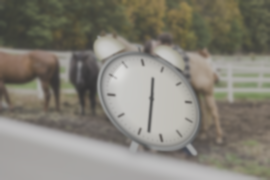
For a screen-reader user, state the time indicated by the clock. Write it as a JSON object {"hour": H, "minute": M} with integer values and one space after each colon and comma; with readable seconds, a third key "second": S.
{"hour": 12, "minute": 33}
